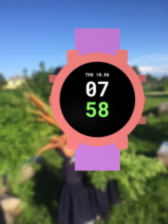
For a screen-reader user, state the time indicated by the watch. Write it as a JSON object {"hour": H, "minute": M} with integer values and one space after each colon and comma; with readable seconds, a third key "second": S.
{"hour": 7, "minute": 58}
